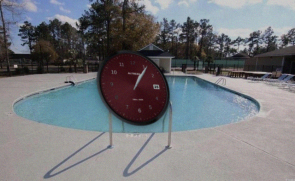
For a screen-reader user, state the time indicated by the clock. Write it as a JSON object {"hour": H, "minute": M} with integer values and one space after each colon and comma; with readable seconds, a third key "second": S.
{"hour": 1, "minute": 6}
